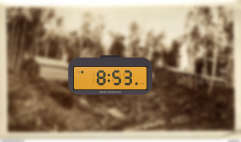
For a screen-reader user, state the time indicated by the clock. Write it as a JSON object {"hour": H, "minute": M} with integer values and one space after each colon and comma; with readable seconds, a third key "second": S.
{"hour": 8, "minute": 53}
